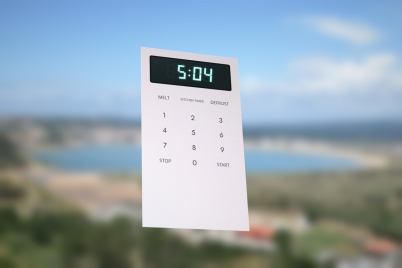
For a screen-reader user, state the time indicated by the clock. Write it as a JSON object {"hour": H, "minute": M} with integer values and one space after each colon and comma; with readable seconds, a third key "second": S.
{"hour": 5, "minute": 4}
